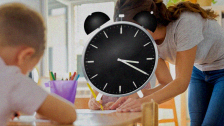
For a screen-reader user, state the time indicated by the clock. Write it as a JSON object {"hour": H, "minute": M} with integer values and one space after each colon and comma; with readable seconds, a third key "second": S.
{"hour": 3, "minute": 20}
